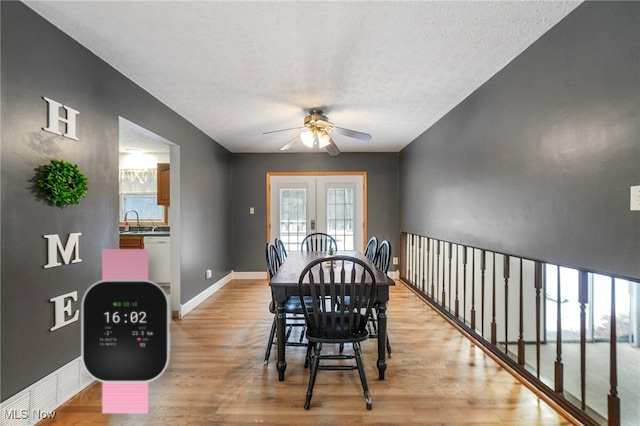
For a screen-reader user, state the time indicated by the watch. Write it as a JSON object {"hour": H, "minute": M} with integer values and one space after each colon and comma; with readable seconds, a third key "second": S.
{"hour": 16, "minute": 2}
